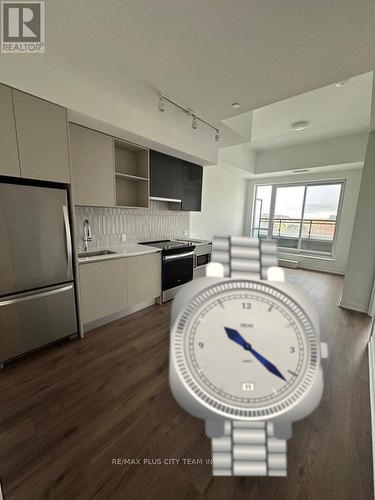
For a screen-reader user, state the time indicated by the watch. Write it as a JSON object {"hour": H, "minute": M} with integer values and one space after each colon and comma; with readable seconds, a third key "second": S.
{"hour": 10, "minute": 22}
